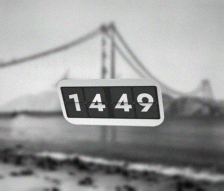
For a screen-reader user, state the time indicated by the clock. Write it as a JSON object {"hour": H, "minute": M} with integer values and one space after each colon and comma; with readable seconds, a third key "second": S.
{"hour": 14, "minute": 49}
